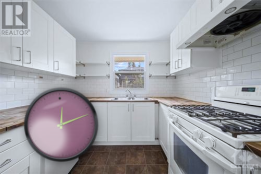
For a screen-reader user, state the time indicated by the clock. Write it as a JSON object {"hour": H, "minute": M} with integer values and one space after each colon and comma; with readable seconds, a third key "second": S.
{"hour": 12, "minute": 12}
